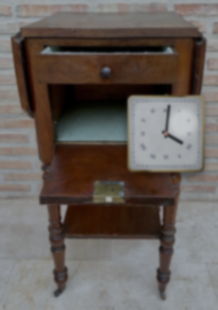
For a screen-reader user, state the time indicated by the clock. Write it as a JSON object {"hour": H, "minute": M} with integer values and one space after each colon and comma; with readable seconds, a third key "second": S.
{"hour": 4, "minute": 1}
